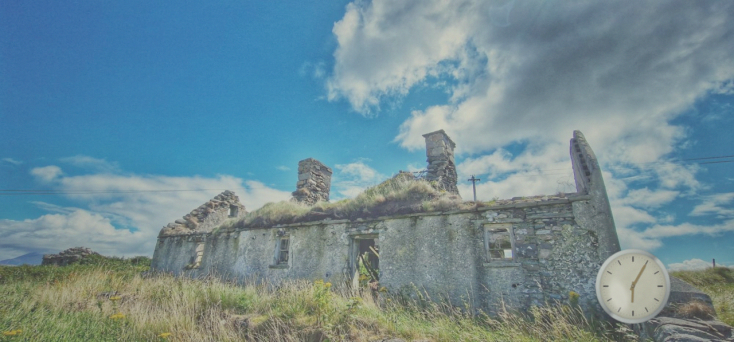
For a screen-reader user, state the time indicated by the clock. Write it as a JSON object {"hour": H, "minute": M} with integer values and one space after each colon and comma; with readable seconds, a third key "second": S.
{"hour": 6, "minute": 5}
